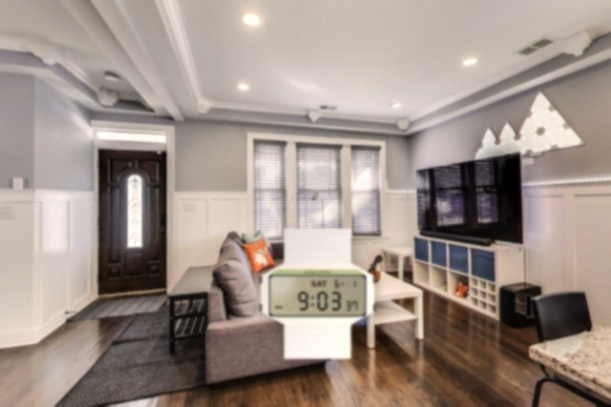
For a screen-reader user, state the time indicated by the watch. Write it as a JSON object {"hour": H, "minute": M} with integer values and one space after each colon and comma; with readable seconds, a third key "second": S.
{"hour": 9, "minute": 3}
